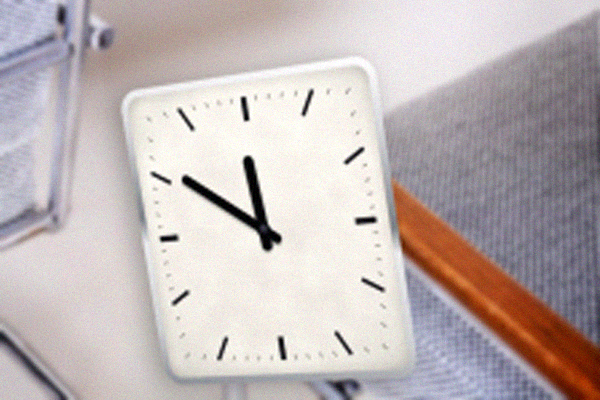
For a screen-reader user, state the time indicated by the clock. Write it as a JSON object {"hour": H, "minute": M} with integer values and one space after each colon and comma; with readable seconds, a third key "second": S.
{"hour": 11, "minute": 51}
